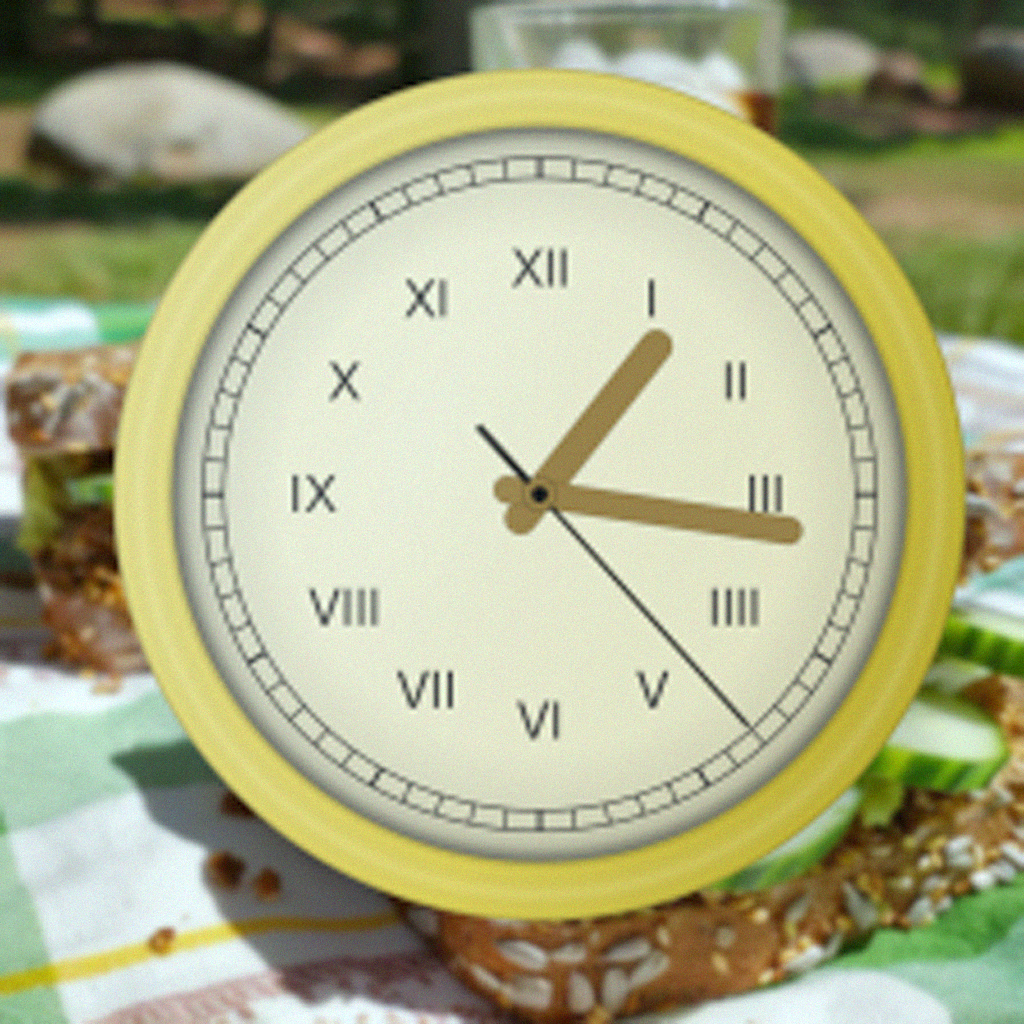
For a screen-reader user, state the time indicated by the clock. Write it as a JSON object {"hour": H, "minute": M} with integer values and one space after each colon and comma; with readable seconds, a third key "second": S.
{"hour": 1, "minute": 16, "second": 23}
